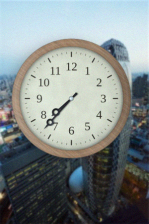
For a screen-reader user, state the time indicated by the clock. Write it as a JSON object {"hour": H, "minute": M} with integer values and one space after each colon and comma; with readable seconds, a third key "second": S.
{"hour": 7, "minute": 37}
